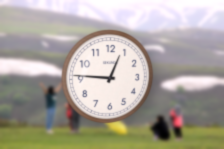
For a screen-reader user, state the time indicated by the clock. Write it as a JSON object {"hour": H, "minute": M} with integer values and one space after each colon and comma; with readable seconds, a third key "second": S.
{"hour": 12, "minute": 46}
